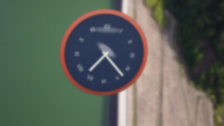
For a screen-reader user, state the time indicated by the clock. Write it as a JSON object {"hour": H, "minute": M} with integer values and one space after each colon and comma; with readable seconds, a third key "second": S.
{"hour": 7, "minute": 23}
